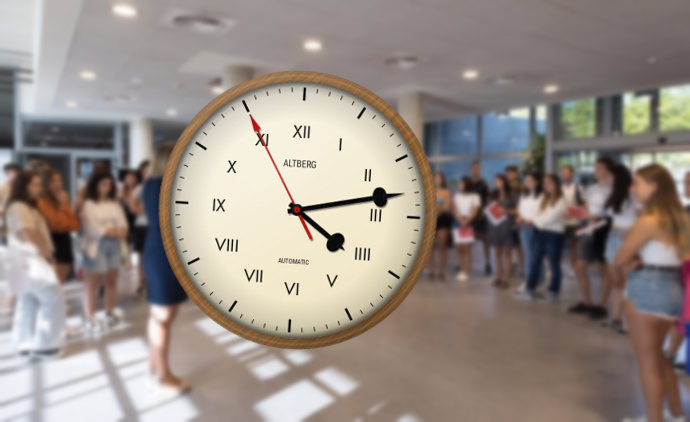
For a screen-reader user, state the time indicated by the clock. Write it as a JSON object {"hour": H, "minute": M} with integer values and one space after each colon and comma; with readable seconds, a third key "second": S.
{"hour": 4, "minute": 12, "second": 55}
